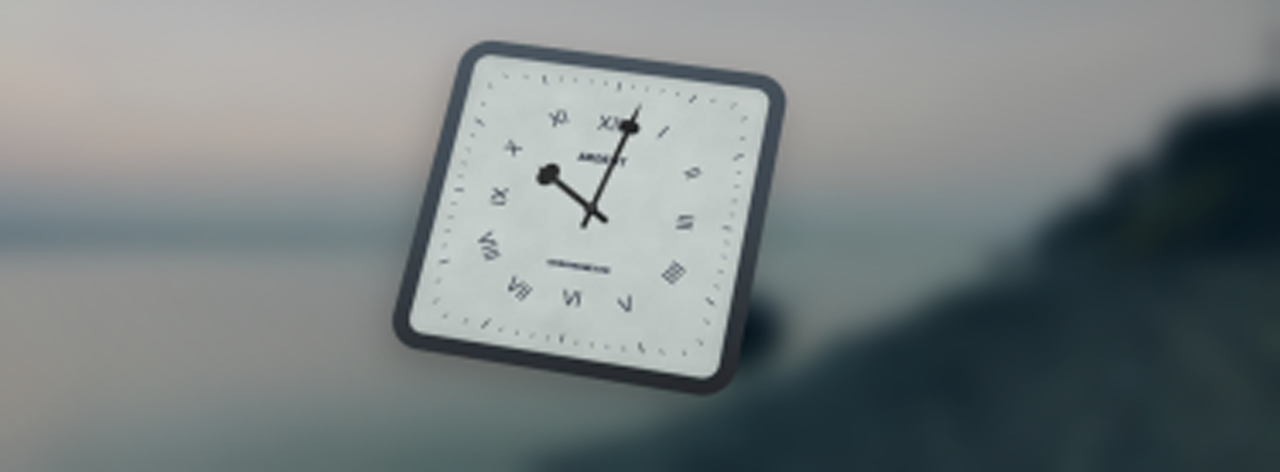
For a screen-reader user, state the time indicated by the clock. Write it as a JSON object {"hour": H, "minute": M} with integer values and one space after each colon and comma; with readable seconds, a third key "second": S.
{"hour": 10, "minute": 2}
